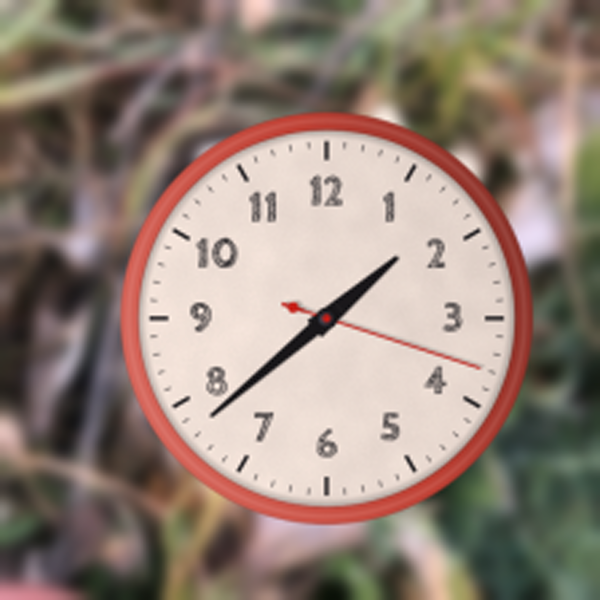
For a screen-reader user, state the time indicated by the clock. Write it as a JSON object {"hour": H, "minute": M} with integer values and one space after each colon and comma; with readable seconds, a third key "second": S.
{"hour": 1, "minute": 38, "second": 18}
